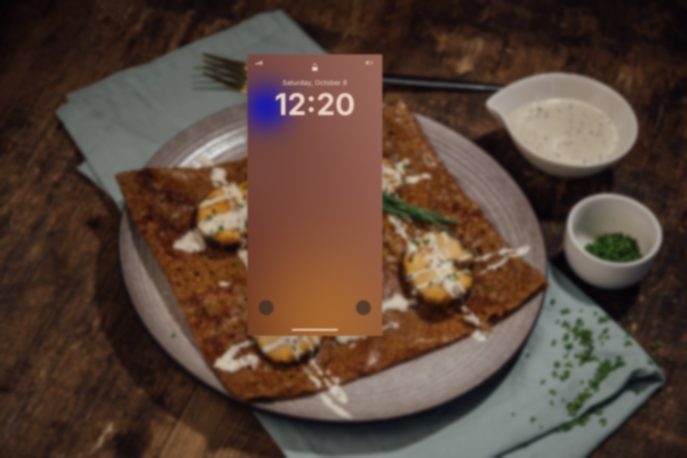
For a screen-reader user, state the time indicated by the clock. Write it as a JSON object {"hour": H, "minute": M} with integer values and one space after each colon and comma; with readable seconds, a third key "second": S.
{"hour": 12, "minute": 20}
